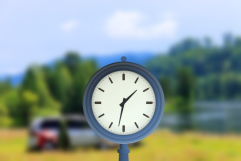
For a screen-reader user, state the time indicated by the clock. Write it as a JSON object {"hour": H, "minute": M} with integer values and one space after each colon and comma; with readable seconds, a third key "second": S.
{"hour": 1, "minute": 32}
